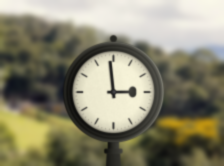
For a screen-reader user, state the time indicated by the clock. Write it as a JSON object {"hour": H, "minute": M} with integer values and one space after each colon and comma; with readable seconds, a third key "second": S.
{"hour": 2, "minute": 59}
